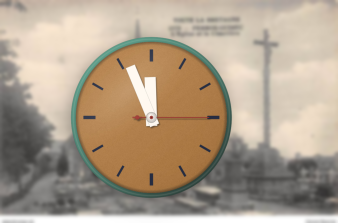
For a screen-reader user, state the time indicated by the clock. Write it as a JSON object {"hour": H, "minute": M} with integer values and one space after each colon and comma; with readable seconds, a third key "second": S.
{"hour": 11, "minute": 56, "second": 15}
